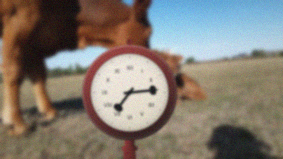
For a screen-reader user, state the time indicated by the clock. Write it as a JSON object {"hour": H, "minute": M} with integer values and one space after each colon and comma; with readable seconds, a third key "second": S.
{"hour": 7, "minute": 14}
